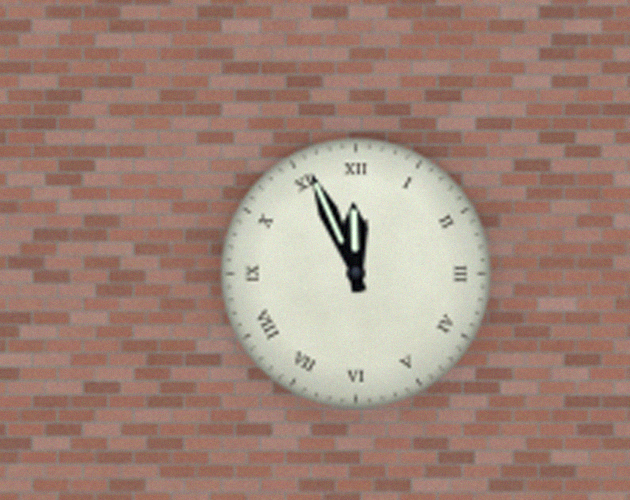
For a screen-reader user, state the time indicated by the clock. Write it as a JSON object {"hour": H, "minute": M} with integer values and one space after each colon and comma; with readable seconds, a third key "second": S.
{"hour": 11, "minute": 56}
